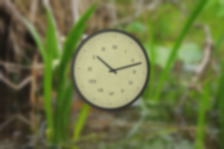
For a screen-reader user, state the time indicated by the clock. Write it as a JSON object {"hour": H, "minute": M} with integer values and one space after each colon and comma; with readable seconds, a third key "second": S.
{"hour": 10, "minute": 12}
